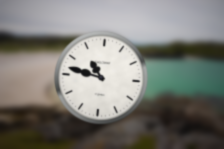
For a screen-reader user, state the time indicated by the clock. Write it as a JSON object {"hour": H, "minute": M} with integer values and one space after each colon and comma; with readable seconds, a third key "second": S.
{"hour": 10, "minute": 47}
